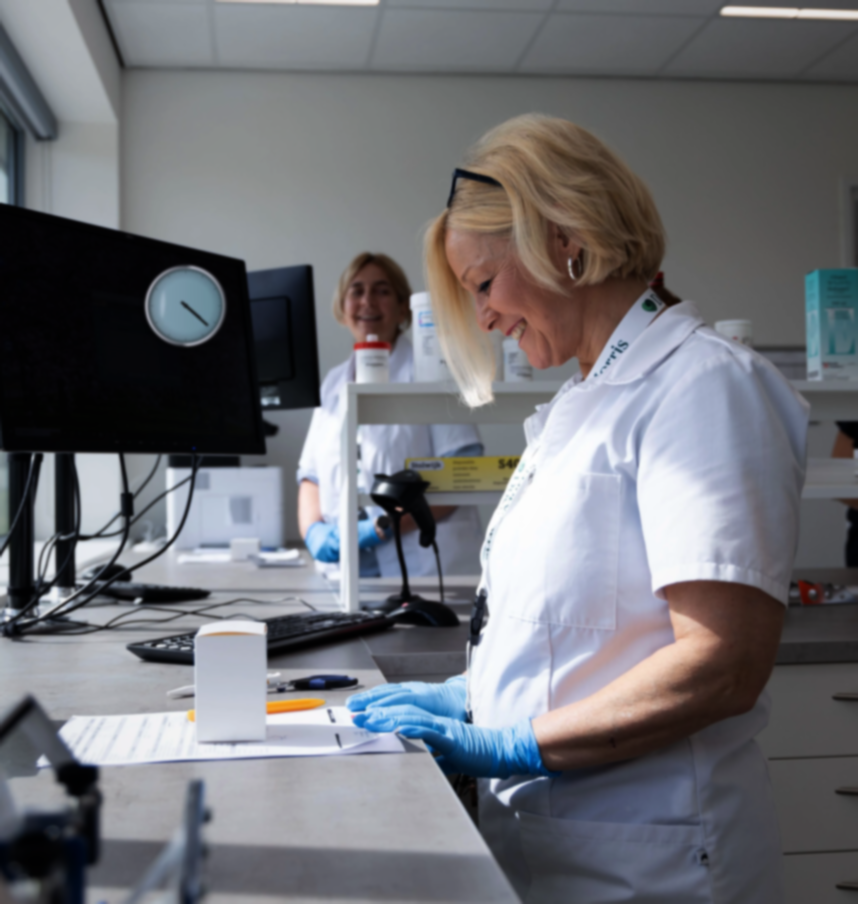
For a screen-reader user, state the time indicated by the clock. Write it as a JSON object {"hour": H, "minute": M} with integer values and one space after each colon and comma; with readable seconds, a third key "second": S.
{"hour": 4, "minute": 22}
